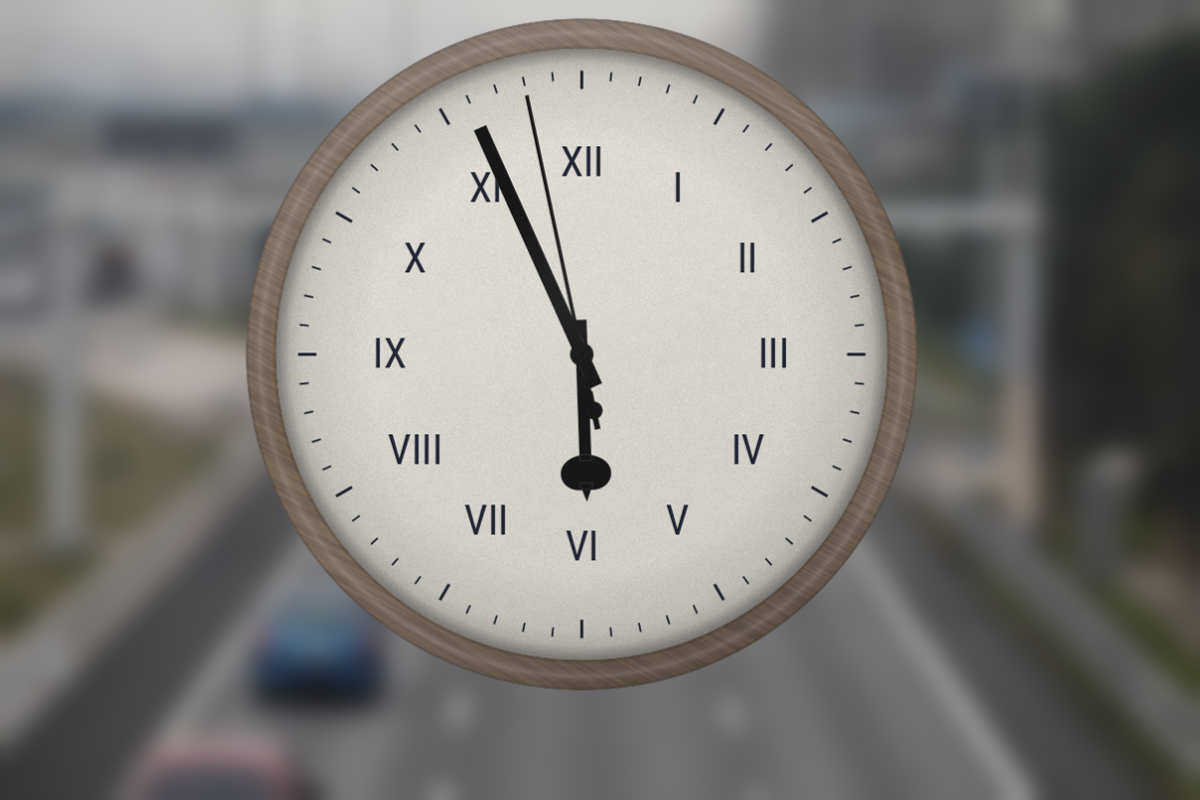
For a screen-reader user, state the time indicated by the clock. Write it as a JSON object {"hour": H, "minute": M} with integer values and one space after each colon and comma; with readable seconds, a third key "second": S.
{"hour": 5, "minute": 55, "second": 58}
